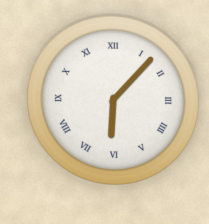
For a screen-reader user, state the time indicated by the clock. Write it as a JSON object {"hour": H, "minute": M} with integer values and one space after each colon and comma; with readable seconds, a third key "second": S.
{"hour": 6, "minute": 7}
